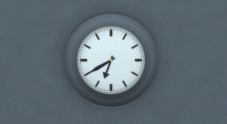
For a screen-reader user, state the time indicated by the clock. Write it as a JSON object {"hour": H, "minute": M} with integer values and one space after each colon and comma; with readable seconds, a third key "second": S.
{"hour": 6, "minute": 40}
